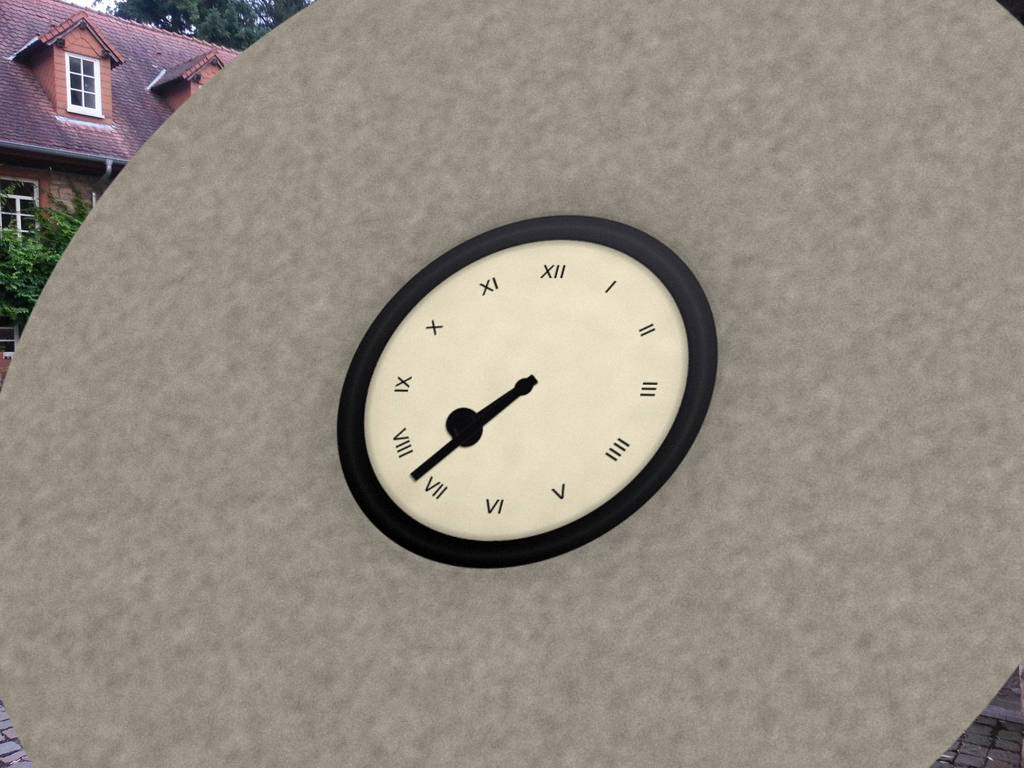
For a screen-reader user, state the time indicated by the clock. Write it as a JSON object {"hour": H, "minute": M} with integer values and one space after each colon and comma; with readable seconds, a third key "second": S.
{"hour": 7, "minute": 37}
